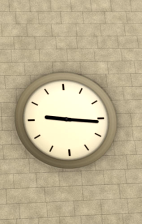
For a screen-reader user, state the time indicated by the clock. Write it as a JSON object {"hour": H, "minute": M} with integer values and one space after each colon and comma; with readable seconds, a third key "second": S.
{"hour": 9, "minute": 16}
